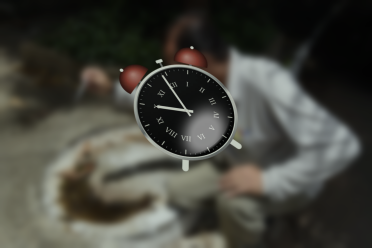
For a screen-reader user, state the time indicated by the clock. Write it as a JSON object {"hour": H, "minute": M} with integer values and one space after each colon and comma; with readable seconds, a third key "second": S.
{"hour": 9, "minute": 59}
